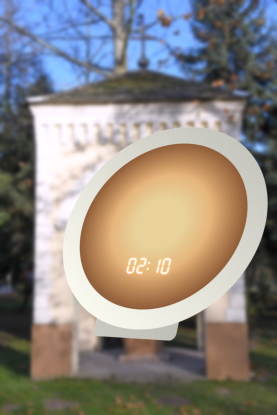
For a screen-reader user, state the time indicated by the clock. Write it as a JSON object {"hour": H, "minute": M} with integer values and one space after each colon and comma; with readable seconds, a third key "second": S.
{"hour": 2, "minute": 10}
